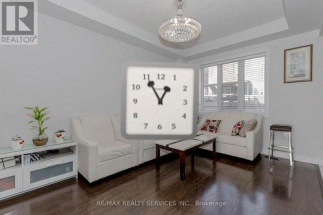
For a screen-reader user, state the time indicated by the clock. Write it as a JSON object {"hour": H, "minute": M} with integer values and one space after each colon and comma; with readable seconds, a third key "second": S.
{"hour": 12, "minute": 55}
